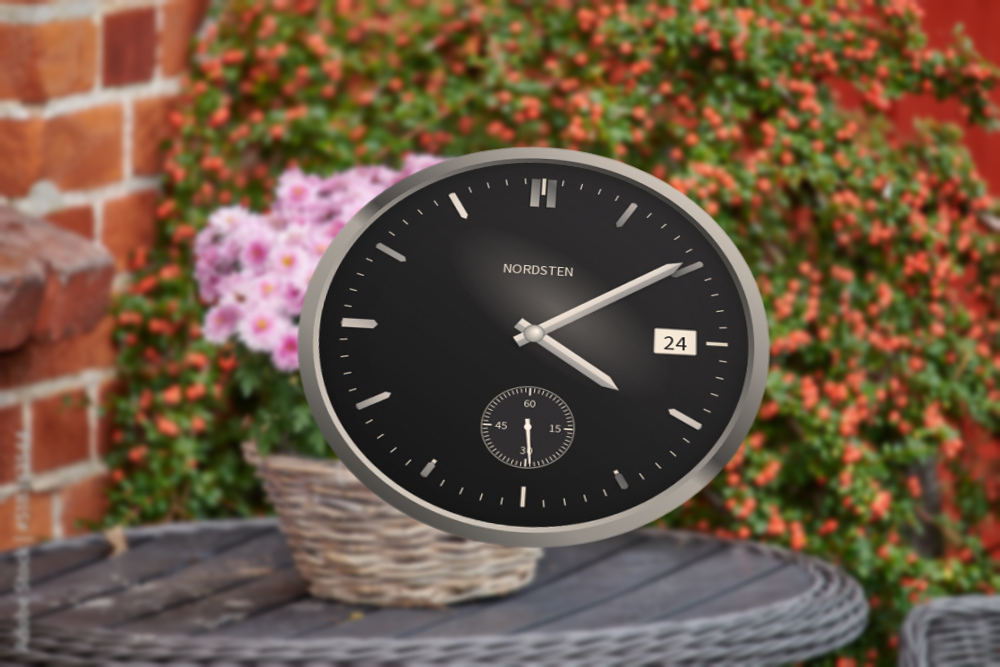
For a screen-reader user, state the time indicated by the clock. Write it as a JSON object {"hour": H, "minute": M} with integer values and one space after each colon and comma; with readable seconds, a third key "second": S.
{"hour": 4, "minute": 9, "second": 29}
